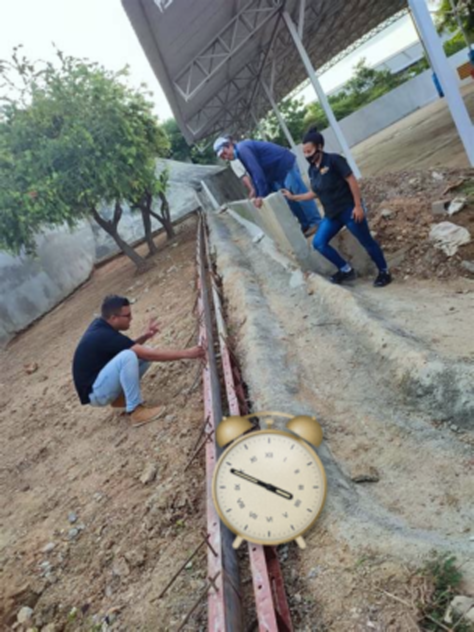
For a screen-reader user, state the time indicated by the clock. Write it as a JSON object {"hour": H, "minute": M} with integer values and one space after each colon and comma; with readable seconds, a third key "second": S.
{"hour": 3, "minute": 49}
